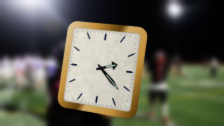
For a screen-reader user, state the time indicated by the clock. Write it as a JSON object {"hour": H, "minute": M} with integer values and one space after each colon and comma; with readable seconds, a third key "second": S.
{"hour": 2, "minute": 22}
